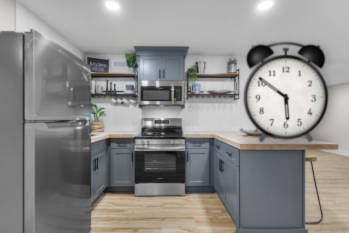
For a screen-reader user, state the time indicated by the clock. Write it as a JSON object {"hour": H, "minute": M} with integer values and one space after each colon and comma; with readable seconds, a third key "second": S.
{"hour": 5, "minute": 51}
